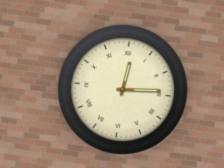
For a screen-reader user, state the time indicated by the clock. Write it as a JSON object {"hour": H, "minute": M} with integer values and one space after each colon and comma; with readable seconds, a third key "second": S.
{"hour": 12, "minute": 14}
